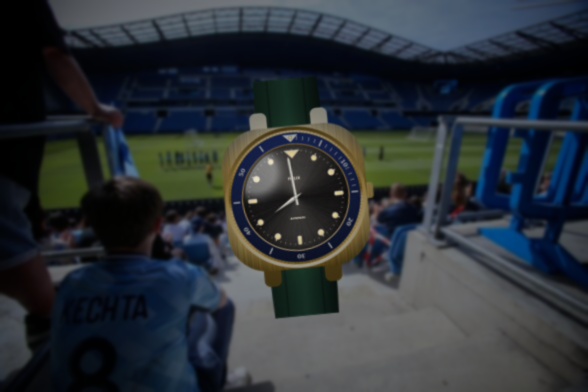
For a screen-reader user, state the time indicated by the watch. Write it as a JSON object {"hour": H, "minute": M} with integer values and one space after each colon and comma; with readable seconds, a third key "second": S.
{"hour": 7, "minute": 59}
